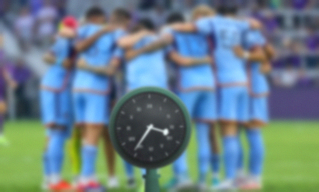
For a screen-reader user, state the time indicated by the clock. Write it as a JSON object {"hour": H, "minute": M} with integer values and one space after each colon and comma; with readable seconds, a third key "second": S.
{"hour": 3, "minute": 36}
